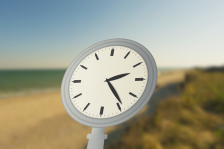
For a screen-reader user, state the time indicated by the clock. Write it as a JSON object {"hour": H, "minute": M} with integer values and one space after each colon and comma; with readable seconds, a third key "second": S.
{"hour": 2, "minute": 24}
